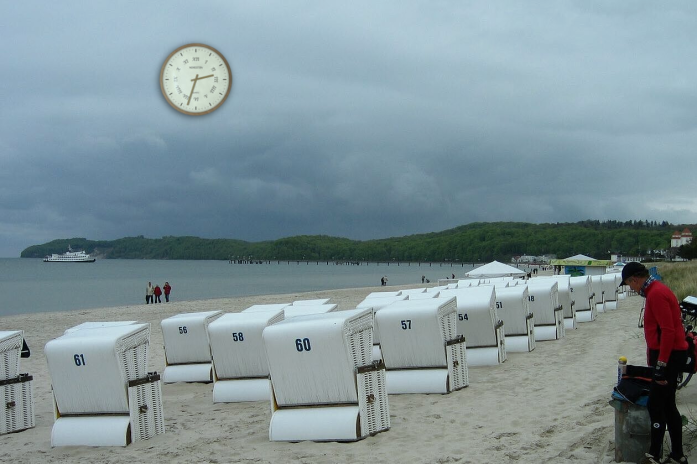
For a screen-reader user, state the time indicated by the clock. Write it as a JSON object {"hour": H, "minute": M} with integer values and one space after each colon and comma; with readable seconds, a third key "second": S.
{"hour": 2, "minute": 33}
